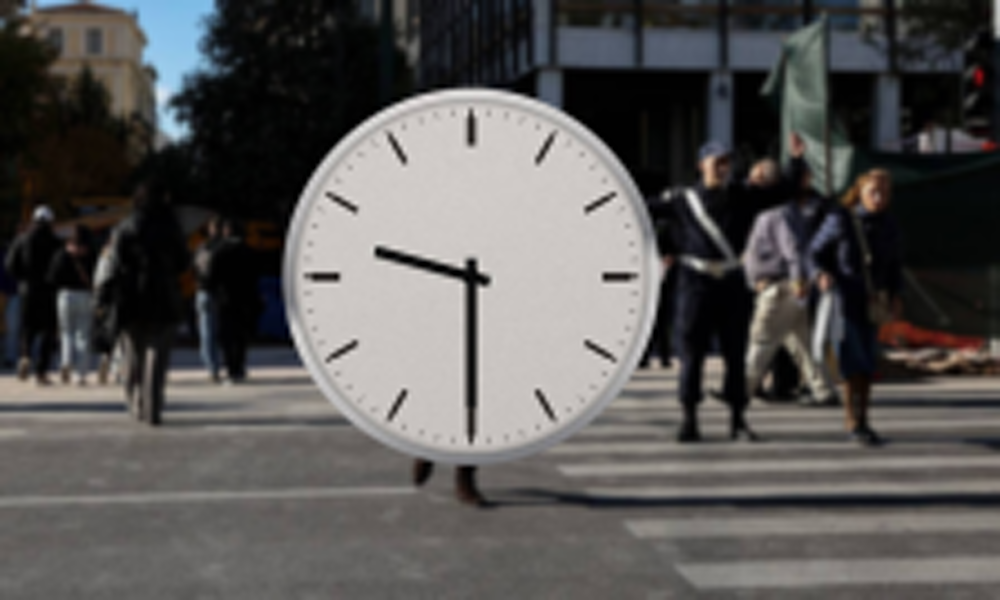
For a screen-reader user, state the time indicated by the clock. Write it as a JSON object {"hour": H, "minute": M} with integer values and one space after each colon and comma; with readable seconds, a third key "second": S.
{"hour": 9, "minute": 30}
